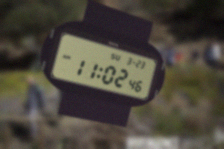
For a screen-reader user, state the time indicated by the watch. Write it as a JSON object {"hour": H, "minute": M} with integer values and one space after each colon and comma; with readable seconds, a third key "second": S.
{"hour": 11, "minute": 2, "second": 46}
